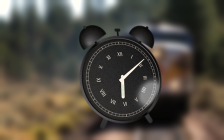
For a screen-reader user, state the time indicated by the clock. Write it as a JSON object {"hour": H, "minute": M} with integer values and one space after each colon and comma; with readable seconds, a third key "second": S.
{"hour": 6, "minute": 9}
